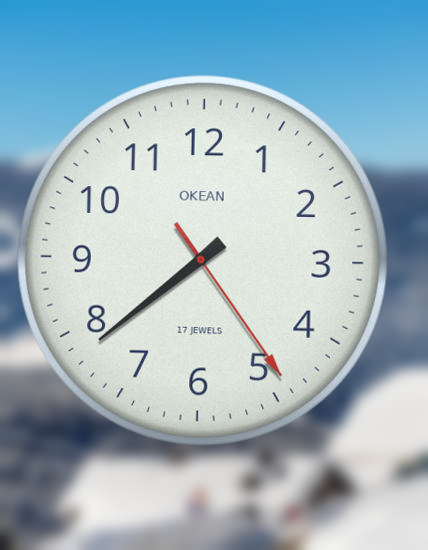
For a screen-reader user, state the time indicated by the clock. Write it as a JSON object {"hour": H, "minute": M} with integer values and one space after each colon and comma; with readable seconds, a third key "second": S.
{"hour": 7, "minute": 38, "second": 24}
